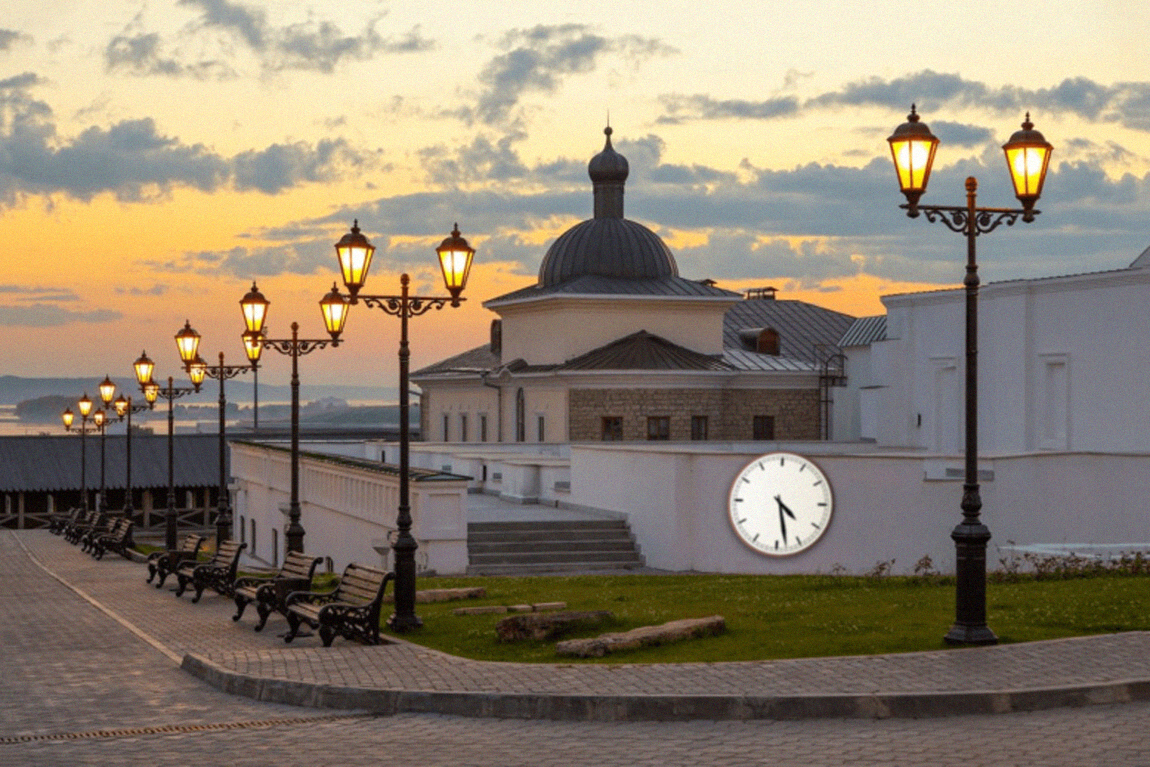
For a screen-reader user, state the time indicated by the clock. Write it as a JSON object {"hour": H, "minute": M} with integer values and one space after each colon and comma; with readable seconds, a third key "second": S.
{"hour": 4, "minute": 28}
